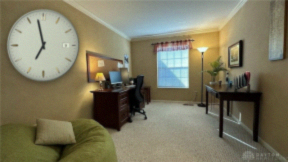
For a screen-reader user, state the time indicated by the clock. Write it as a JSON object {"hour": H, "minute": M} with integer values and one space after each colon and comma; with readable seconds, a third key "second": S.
{"hour": 6, "minute": 58}
